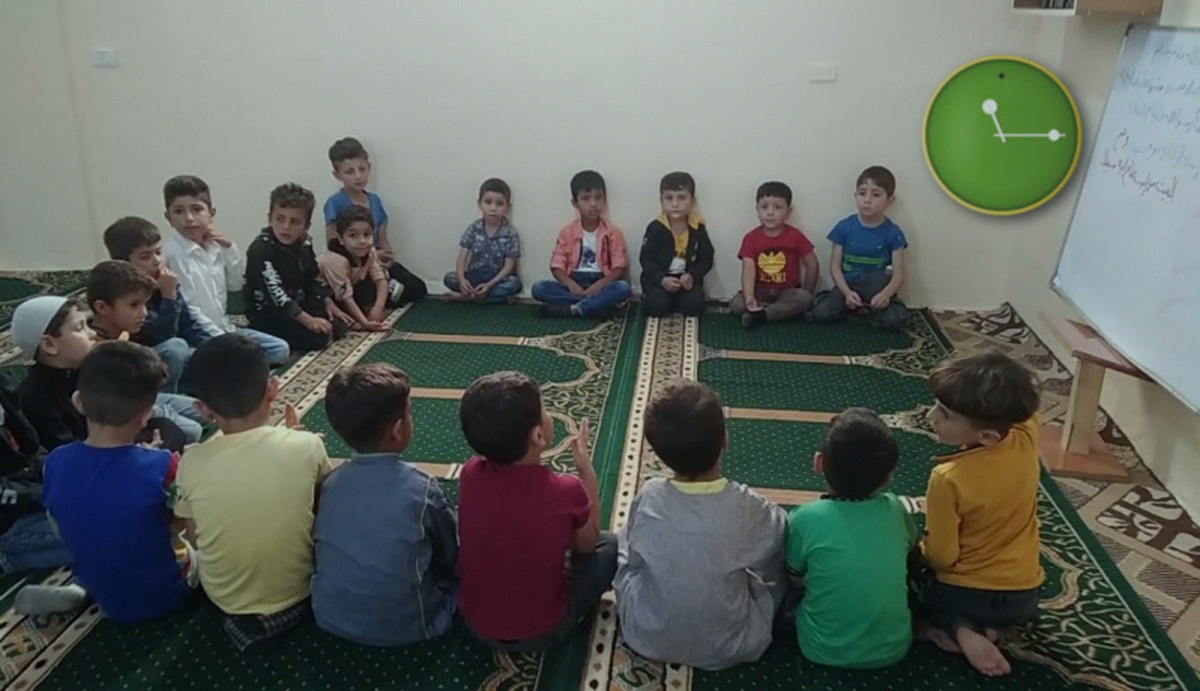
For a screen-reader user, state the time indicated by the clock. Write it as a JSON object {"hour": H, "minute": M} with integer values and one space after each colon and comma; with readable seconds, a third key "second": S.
{"hour": 11, "minute": 15}
